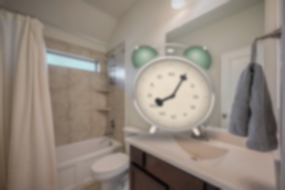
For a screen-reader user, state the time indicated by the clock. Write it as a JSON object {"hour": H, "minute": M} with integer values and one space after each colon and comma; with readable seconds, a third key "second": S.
{"hour": 8, "minute": 5}
